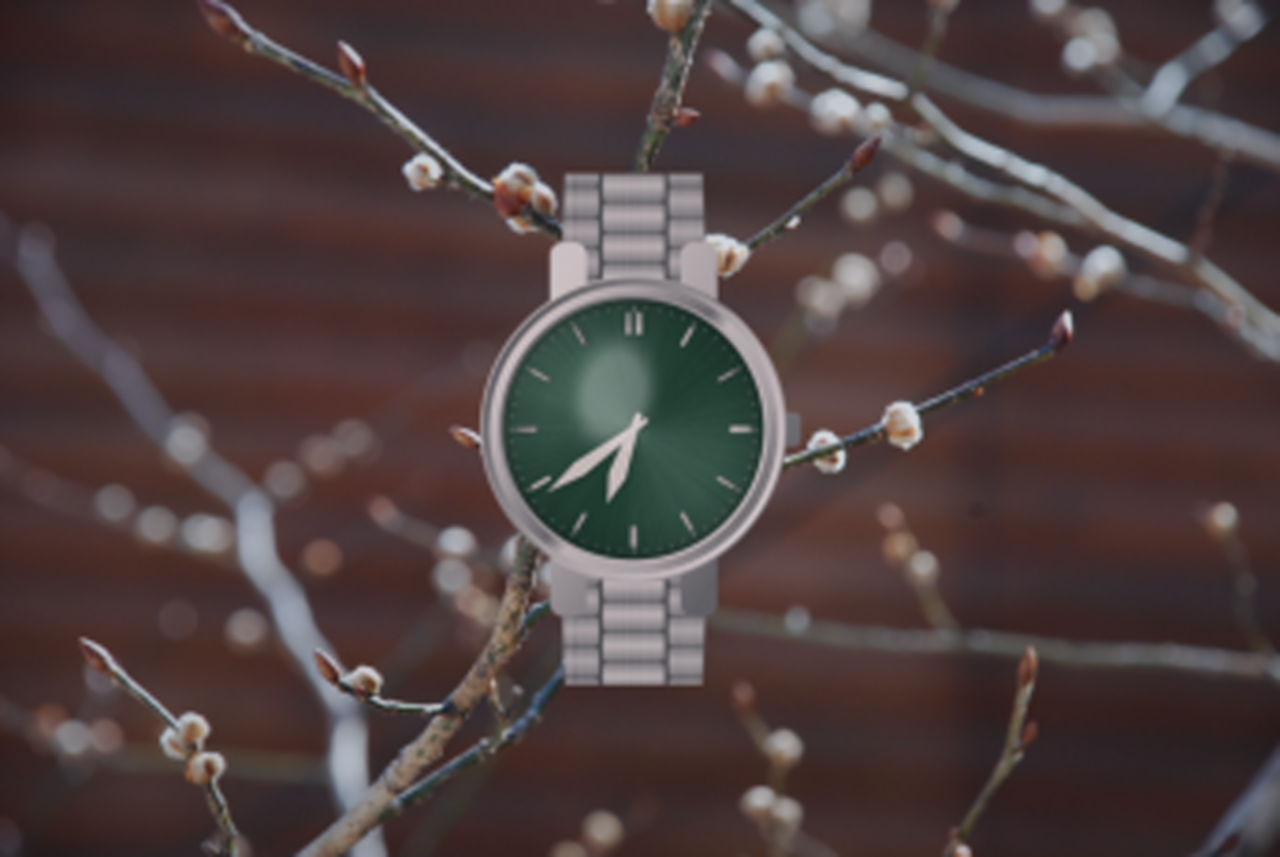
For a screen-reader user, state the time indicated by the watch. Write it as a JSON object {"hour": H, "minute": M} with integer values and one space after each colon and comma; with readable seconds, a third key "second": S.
{"hour": 6, "minute": 39}
